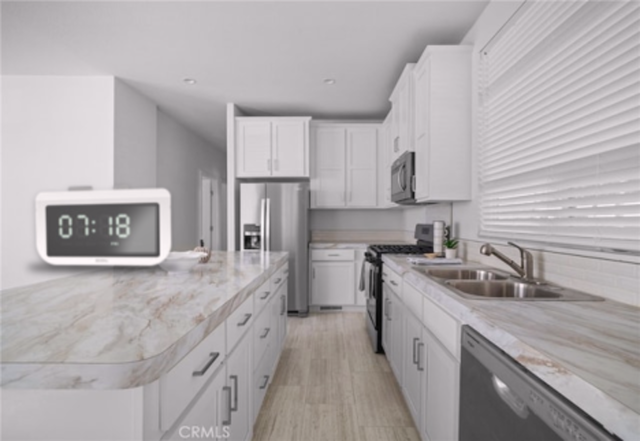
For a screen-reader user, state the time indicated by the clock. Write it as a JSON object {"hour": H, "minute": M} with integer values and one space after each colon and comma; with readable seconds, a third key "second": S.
{"hour": 7, "minute": 18}
